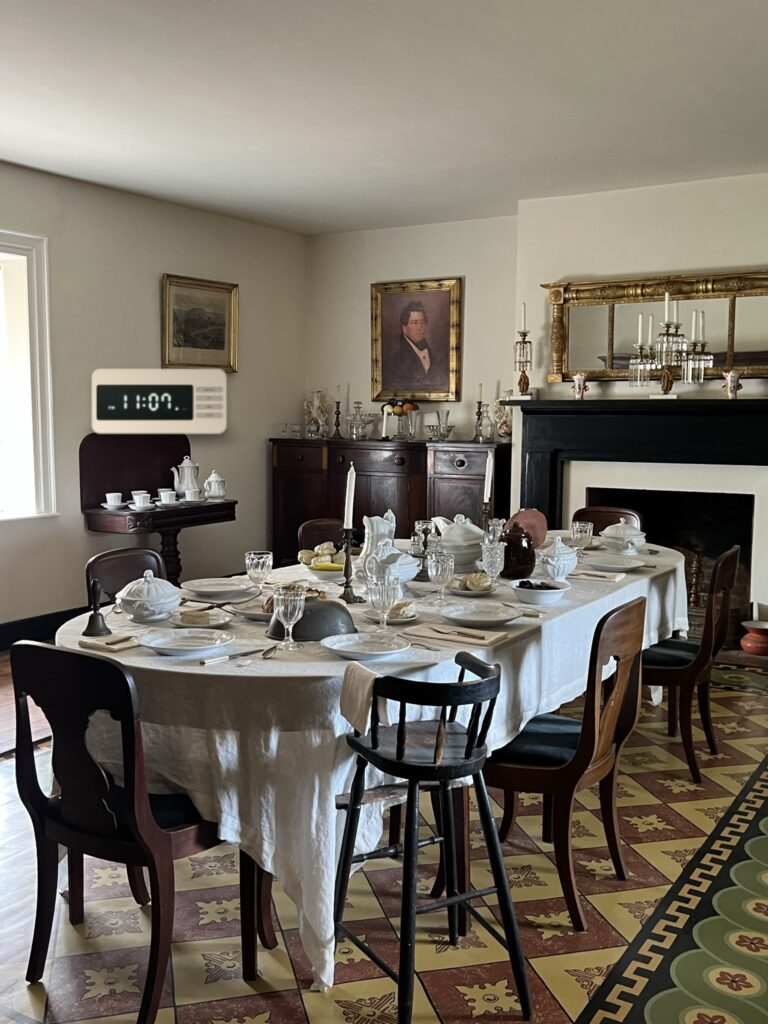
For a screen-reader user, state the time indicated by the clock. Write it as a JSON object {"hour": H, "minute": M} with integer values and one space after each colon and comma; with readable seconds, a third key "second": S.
{"hour": 11, "minute": 7}
